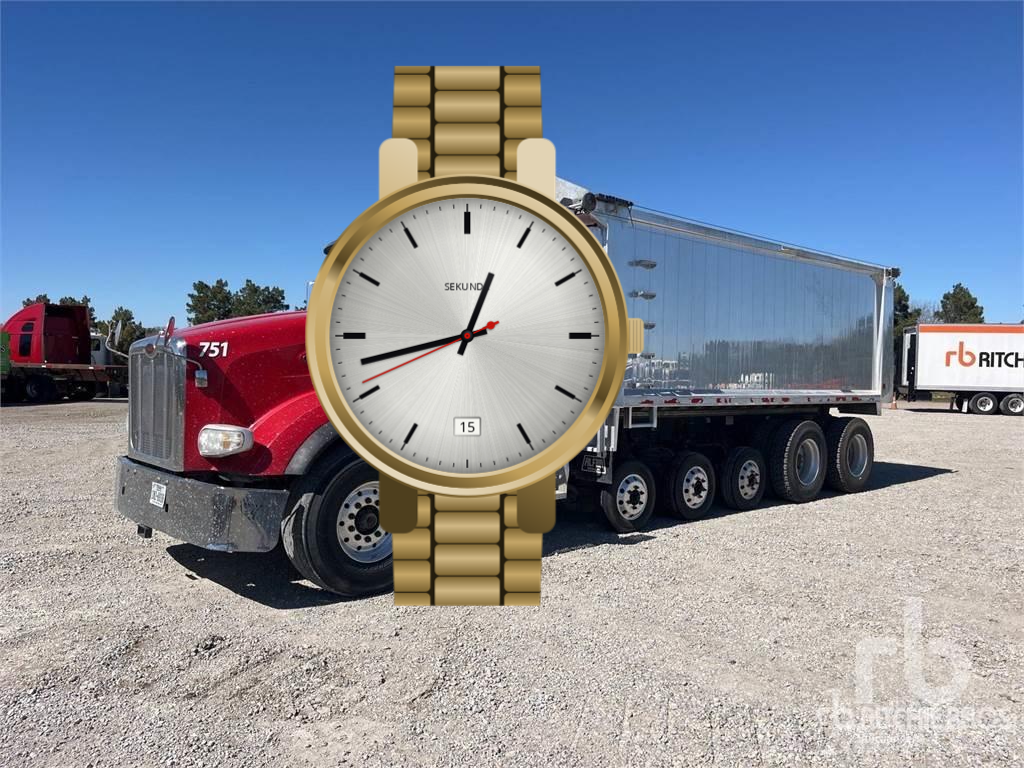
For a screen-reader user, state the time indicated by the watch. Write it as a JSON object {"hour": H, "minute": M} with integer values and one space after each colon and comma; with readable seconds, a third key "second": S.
{"hour": 12, "minute": 42, "second": 41}
